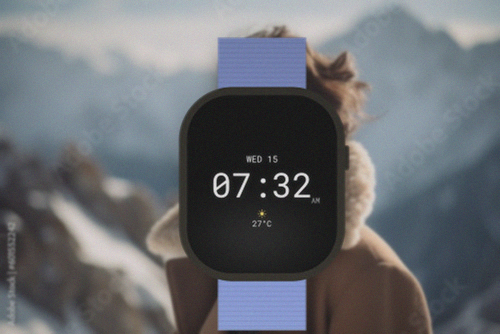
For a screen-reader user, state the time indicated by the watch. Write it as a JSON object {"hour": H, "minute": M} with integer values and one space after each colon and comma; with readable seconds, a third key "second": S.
{"hour": 7, "minute": 32}
